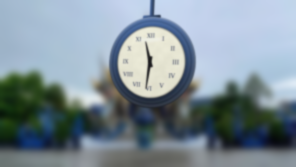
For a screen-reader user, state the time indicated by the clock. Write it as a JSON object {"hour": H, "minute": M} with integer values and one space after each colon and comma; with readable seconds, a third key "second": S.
{"hour": 11, "minute": 31}
